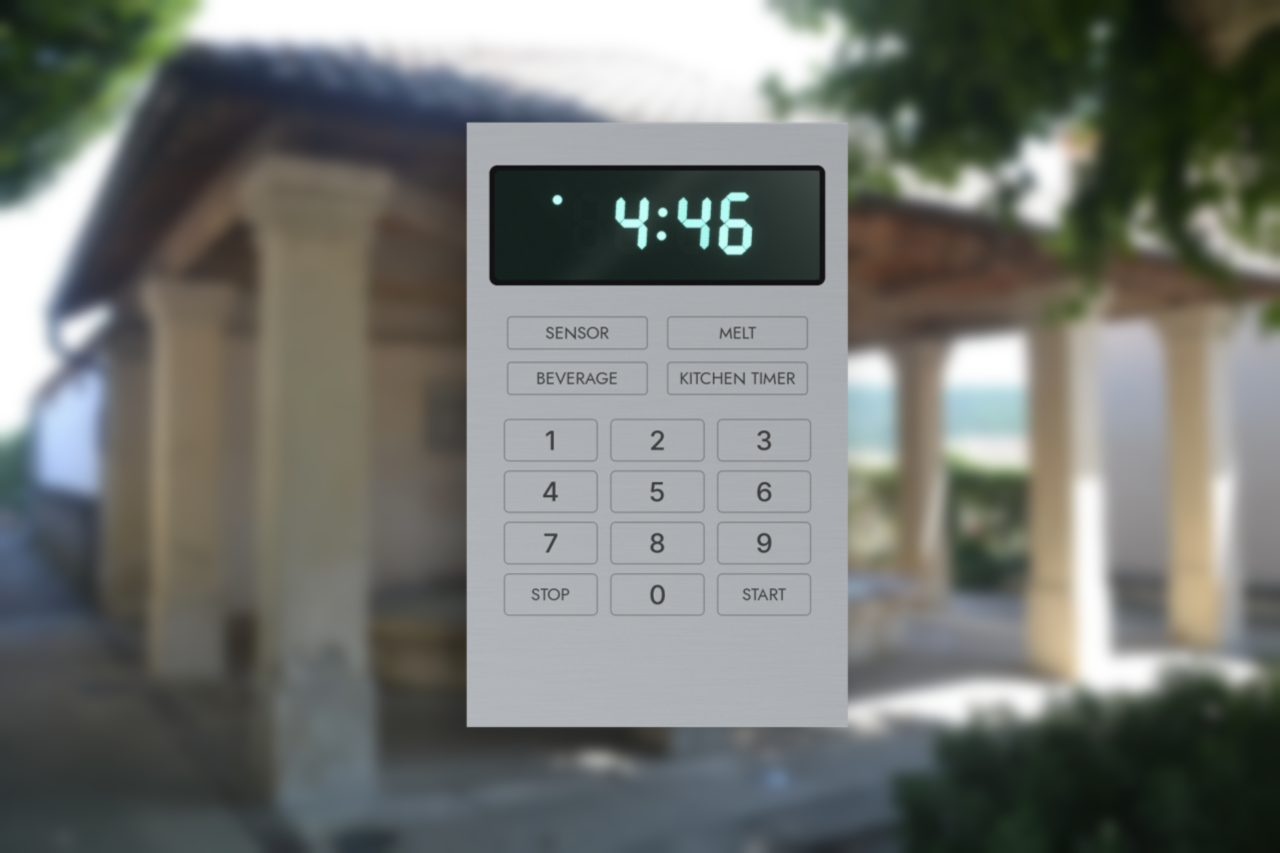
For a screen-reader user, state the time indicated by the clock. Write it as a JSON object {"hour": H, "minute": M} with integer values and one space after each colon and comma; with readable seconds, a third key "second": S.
{"hour": 4, "minute": 46}
